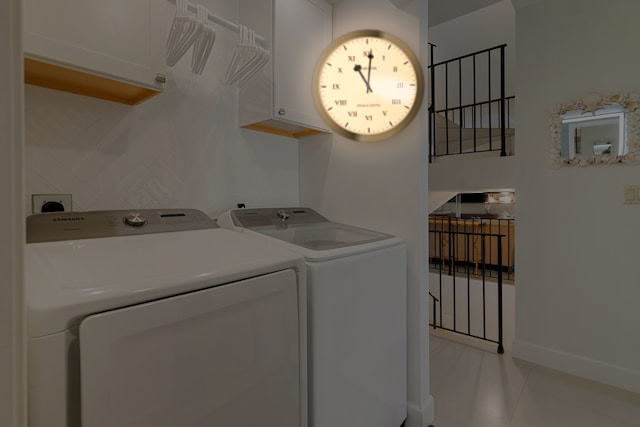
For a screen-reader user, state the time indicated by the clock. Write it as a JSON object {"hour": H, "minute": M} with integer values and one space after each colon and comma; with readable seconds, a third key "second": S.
{"hour": 11, "minute": 1}
